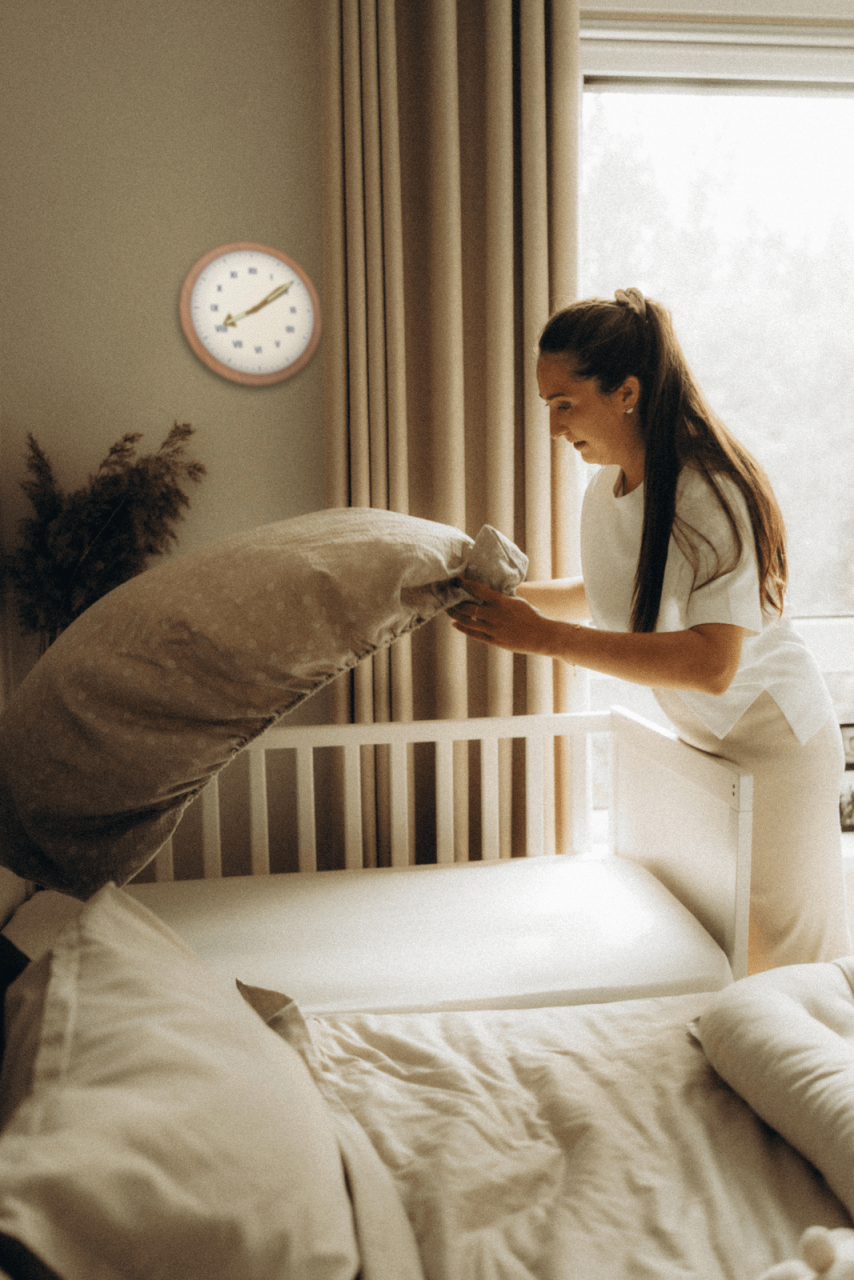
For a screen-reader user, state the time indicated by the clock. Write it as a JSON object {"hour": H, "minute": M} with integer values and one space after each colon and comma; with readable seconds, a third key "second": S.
{"hour": 8, "minute": 9}
